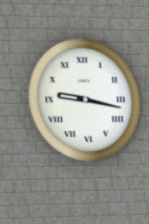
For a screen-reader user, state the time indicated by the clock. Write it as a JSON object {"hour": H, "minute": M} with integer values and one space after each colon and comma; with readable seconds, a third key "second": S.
{"hour": 9, "minute": 17}
